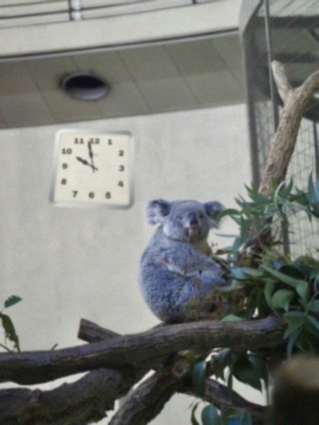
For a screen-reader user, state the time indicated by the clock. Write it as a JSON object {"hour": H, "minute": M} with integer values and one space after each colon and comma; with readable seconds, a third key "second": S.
{"hour": 9, "minute": 58}
